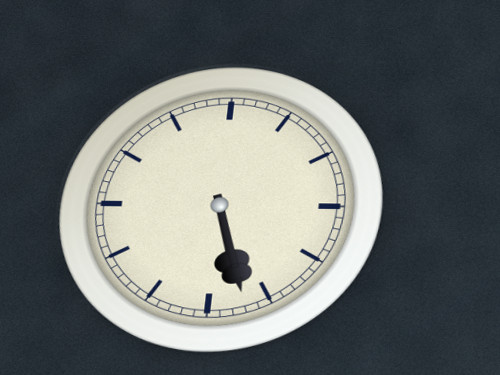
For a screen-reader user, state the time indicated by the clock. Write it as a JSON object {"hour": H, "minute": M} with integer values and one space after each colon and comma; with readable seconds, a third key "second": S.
{"hour": 5, "minute": 27}
